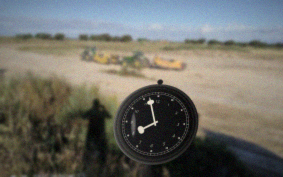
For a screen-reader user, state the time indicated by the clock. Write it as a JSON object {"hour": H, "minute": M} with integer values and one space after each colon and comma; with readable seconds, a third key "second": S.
{"hour": 7, "minute": 57}
